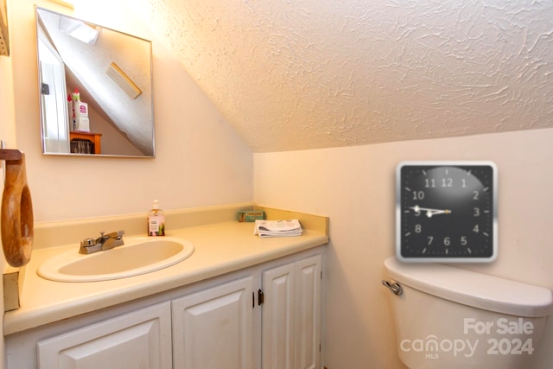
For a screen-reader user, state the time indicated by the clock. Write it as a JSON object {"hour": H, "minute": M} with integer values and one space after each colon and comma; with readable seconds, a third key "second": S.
{"hour": 8, "minute": 46}
